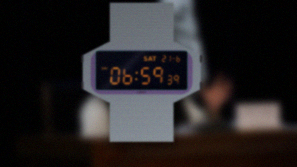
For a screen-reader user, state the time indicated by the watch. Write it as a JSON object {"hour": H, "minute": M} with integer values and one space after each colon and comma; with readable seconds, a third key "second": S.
{"hour": 6, "minute": 59}
